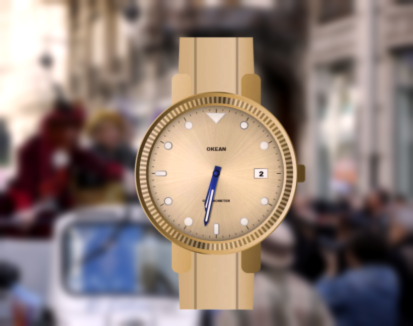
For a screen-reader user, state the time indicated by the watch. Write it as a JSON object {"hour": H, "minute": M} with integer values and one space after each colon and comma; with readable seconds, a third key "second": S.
{"hour": 6, "minute": 32}
